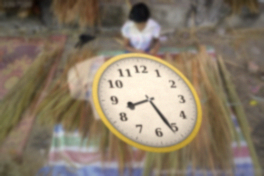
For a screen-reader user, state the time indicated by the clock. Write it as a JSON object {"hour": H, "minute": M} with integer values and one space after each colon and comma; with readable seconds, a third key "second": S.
{"hour": 8, "minute": 26}
